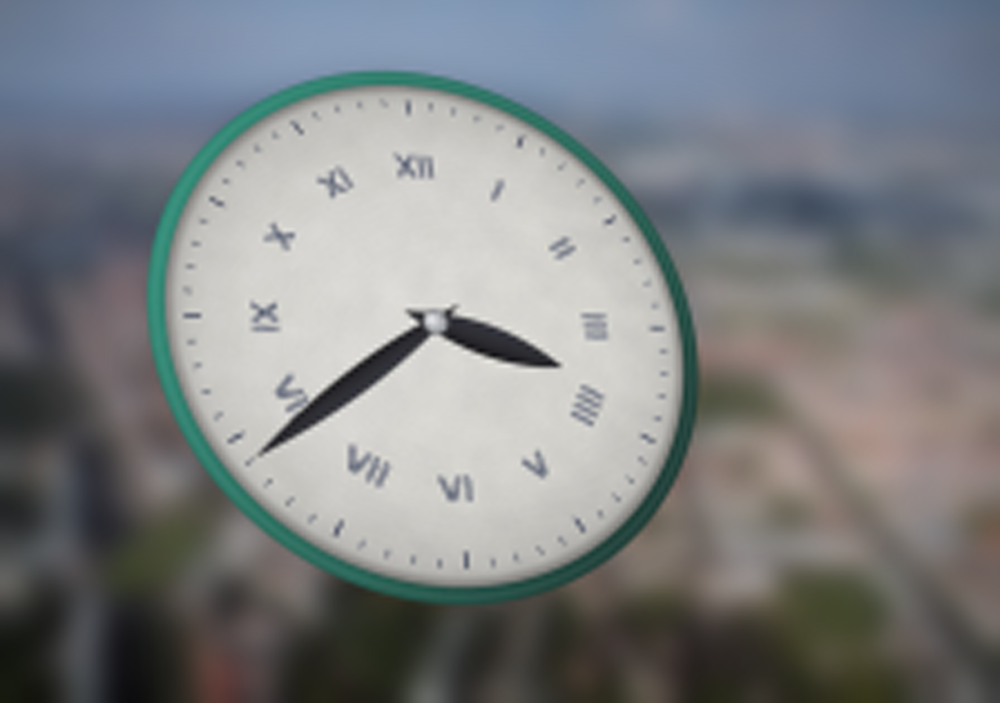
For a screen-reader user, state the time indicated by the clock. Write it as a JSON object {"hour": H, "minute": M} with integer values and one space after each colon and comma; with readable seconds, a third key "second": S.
{"hour": 3, "minute": 39}
